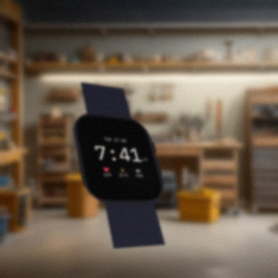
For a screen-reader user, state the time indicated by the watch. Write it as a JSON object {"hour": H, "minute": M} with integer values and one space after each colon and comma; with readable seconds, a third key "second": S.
{"hour": 7, "minute": 41}
